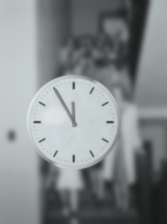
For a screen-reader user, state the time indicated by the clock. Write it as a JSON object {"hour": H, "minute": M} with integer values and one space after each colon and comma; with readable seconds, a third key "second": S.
{"hour": 11, "minute": 55}
